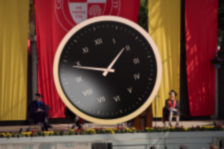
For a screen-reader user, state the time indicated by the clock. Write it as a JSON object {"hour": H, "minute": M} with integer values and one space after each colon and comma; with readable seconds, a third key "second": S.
{"hour": 1, "minute": 49}
